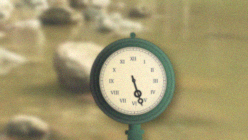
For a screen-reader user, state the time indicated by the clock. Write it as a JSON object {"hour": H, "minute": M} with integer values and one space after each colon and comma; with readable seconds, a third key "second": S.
{"hour": 5, "minute": 27}
